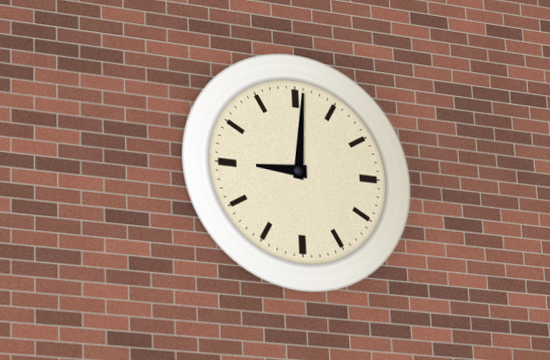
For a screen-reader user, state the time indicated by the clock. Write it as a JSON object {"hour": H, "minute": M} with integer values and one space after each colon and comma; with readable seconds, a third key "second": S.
{"hour": 9, "minute": 1}
